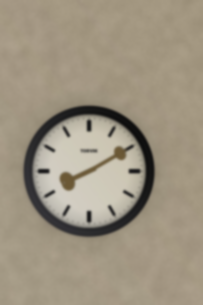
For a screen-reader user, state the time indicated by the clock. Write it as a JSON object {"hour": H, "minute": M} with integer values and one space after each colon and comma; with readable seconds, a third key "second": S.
{"hour": 8, "minute": 10}
